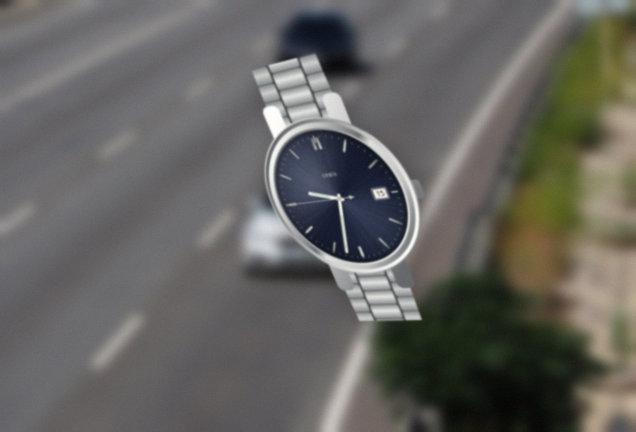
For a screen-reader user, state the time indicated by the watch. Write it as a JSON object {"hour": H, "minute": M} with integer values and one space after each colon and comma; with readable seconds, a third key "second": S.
{"hour": 9, "minute": 32, "second": 45}
